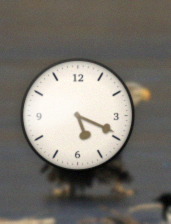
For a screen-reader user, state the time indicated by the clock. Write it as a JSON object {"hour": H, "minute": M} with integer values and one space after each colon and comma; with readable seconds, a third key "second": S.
{"hour": 5, "minute": 19}
